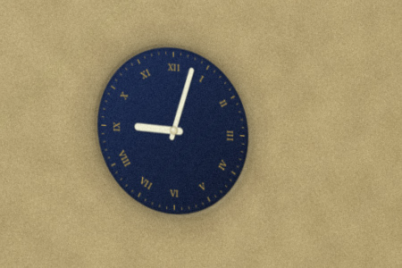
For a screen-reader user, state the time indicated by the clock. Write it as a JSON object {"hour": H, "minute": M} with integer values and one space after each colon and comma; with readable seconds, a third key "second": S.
{"hour": 9, "minute": 3}
